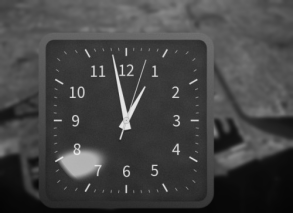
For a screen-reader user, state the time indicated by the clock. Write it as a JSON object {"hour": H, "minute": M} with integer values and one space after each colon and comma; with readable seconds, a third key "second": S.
{"hour": 12, "minute": 58, "second": 3}
